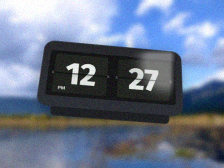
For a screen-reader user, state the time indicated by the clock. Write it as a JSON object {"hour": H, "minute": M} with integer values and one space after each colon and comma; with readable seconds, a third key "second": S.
{"hour": 12, "minute": 27}
